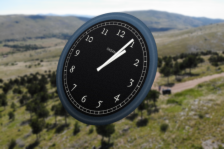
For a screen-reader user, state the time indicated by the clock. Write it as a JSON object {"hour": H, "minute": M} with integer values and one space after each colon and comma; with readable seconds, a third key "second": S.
{"hour": 1, "minute": 4}
